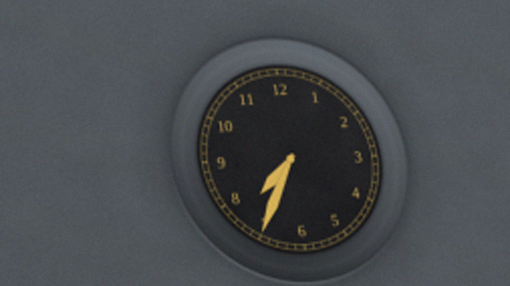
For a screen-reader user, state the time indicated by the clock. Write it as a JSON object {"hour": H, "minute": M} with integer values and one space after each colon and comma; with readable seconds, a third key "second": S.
{"hour": 7, "minute": 35}
